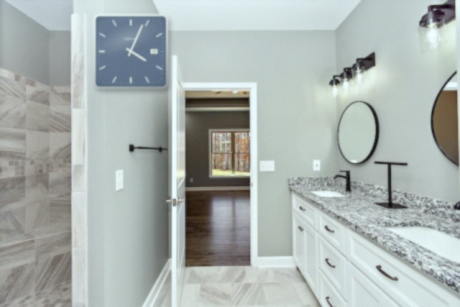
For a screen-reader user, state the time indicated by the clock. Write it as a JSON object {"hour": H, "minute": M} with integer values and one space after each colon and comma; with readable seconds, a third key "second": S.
{"hour": 4, "minute": 4}
